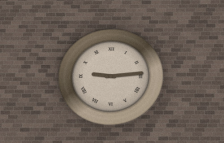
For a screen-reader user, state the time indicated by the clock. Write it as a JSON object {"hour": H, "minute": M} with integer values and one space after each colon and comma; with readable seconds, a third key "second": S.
{"hour": 9, "minute": 14}
